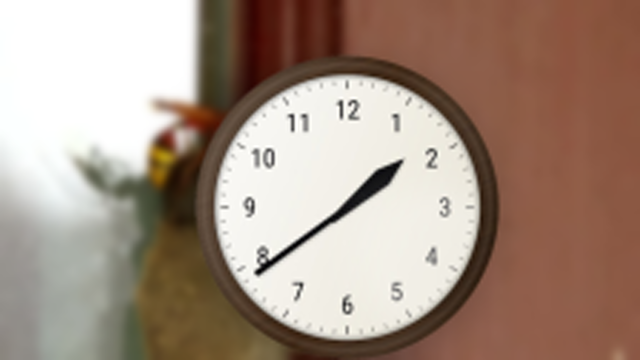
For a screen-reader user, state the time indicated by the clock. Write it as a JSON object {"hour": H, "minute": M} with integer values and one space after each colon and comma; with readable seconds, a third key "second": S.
{"hour": 1, "minute": 39}
